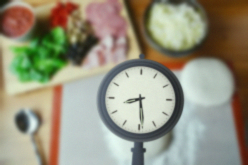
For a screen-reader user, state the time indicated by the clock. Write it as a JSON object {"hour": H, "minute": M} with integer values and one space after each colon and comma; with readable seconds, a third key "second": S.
{"hour": 8, "minute": 29}
